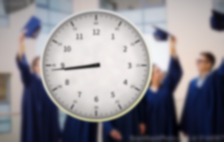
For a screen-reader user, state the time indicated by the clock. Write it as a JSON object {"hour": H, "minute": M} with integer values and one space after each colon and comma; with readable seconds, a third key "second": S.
{"hour": 8, "minute": 44}
